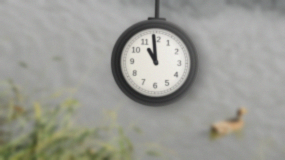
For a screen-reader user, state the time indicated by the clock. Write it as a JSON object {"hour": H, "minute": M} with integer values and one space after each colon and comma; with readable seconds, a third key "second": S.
{"hour": 10, "minute": 59}
